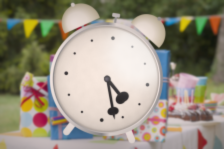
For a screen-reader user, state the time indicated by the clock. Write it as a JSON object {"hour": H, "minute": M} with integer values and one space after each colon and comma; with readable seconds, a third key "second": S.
{"hour": 4, "minute": 27}
